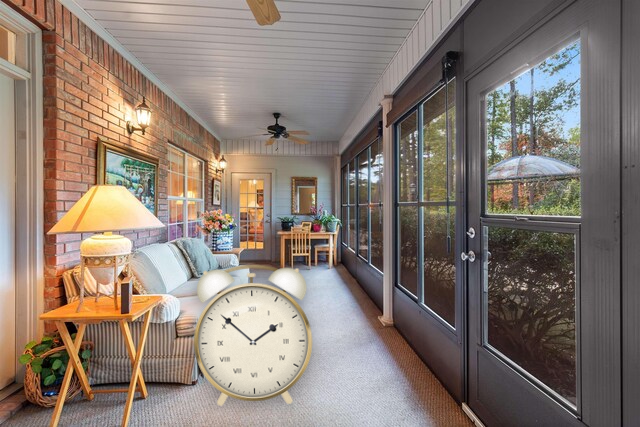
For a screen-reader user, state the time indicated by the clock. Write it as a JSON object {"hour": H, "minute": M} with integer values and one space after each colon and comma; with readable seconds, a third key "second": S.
{"hour": 1, "minute": 52}
